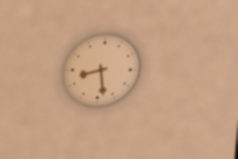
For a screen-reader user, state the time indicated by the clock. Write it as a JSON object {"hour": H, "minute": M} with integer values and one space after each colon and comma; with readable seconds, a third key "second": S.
{"hour": 8, "minute": 28}
